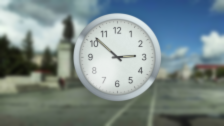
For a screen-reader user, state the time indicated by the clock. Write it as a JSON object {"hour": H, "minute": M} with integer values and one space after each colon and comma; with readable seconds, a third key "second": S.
{"hour": 2, "minute": 52}
